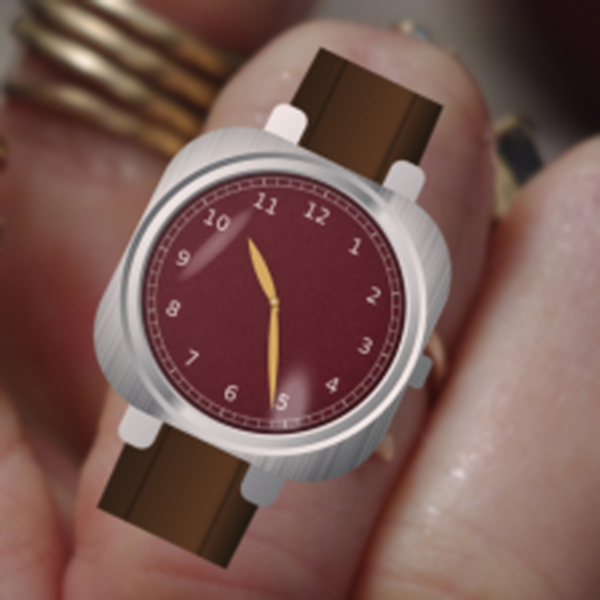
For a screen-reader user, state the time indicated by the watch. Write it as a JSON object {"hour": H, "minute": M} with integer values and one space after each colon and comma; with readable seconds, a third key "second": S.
{"hour": 10, "minute": 26}
